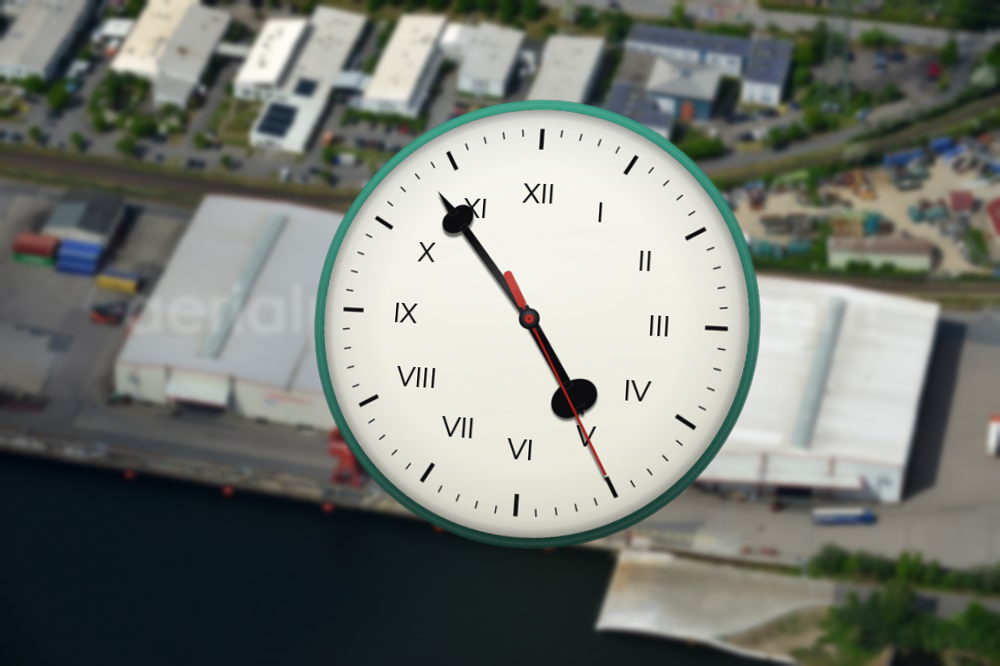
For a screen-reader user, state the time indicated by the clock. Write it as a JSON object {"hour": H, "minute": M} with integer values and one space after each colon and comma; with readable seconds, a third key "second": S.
{"hour": 4, "minute": 53, "second": 25}
